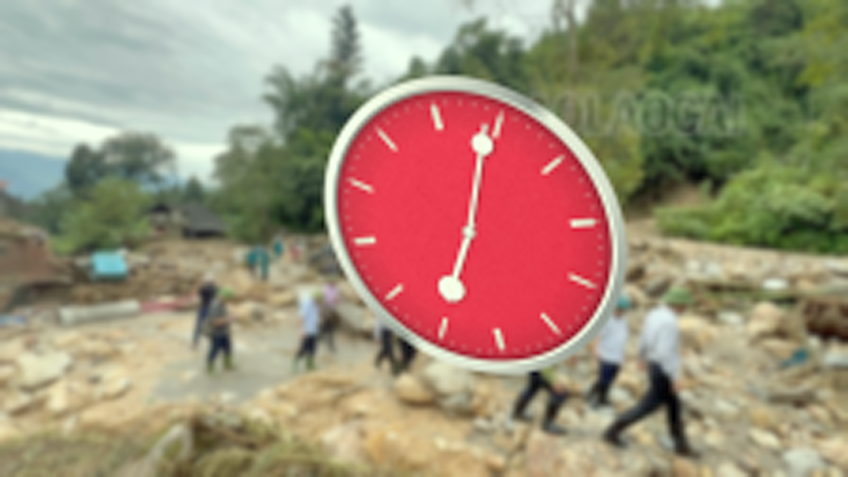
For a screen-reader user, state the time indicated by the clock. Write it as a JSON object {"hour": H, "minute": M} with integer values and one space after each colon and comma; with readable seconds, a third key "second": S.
{"hour": 7, "minute": 4}
